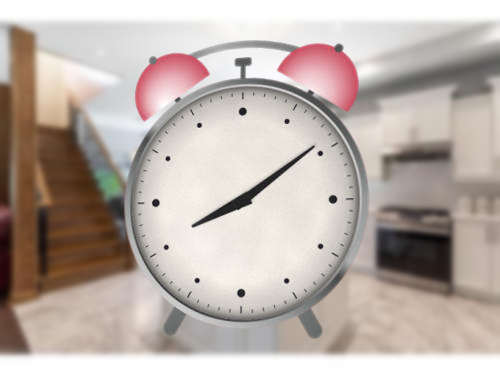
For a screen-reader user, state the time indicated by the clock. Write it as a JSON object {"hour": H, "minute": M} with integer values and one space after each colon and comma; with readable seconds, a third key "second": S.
{"hour": 8, "minute": 9}
